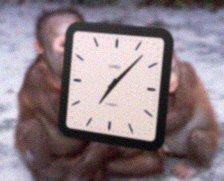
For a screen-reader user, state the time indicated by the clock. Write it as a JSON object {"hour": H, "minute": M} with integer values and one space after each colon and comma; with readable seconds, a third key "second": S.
{"hour": 7, "minute": 7}
